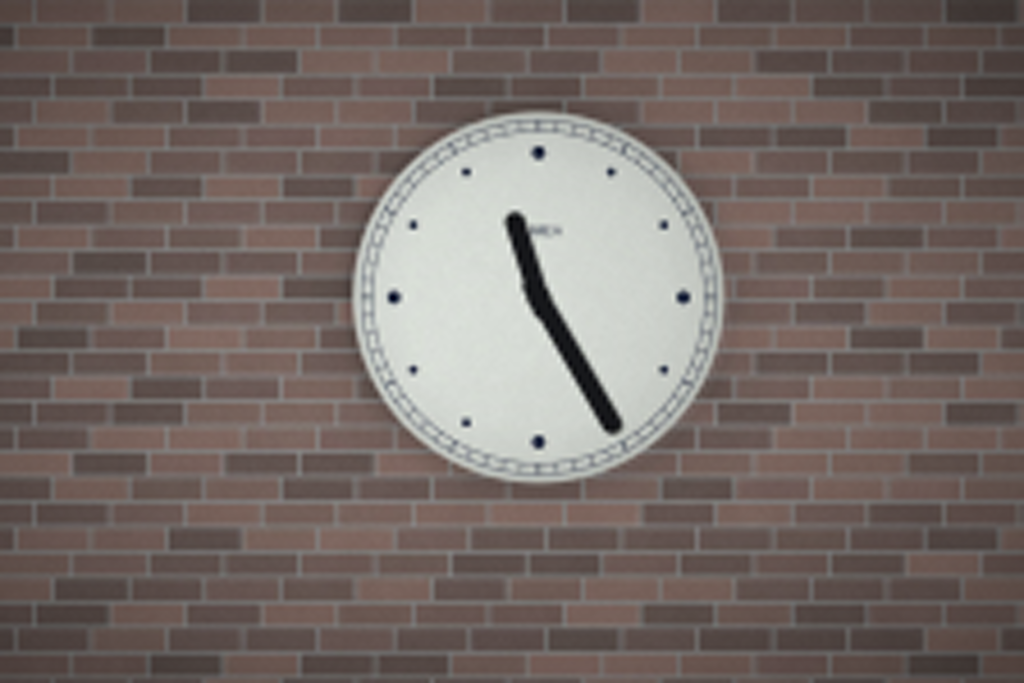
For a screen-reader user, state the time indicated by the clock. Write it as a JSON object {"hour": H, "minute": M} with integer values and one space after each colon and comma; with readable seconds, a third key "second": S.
{"hour": 11, "minute": 25}
